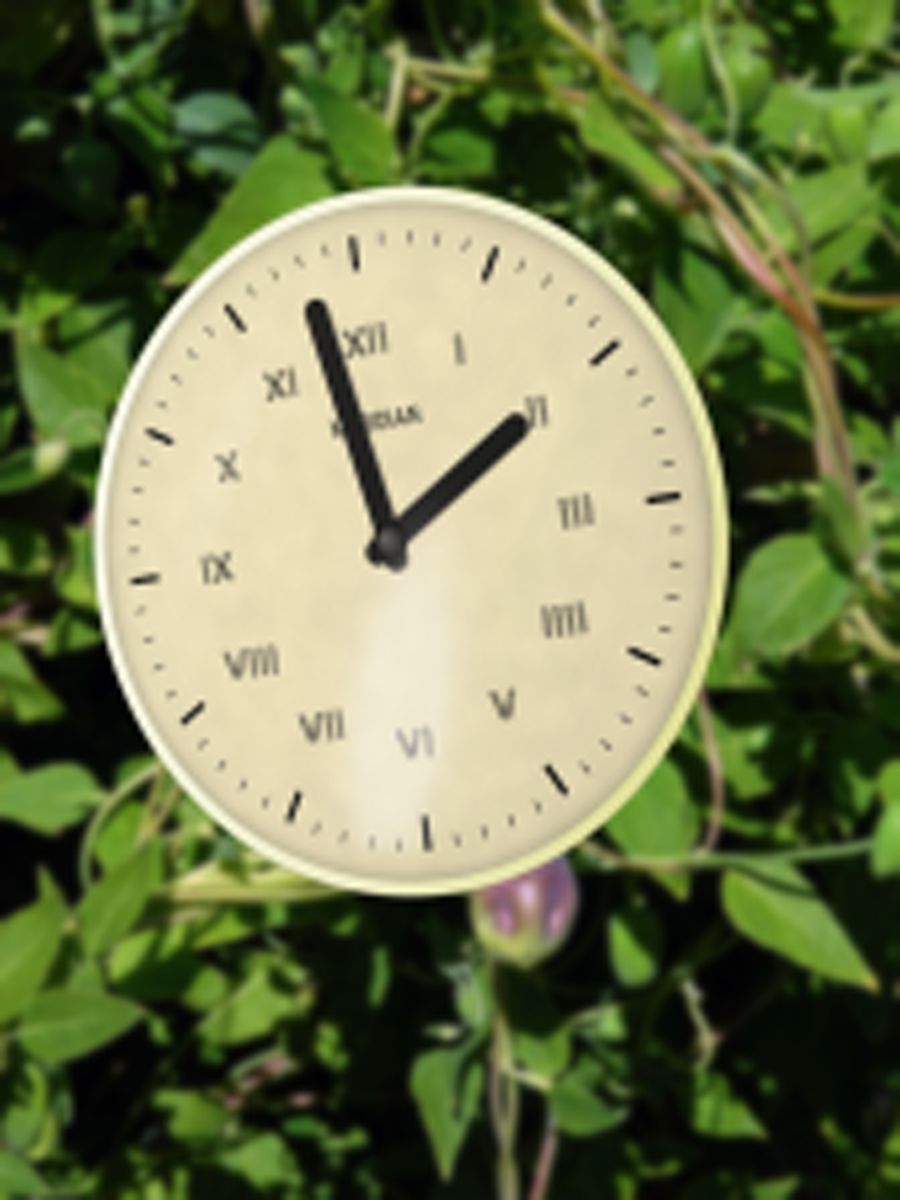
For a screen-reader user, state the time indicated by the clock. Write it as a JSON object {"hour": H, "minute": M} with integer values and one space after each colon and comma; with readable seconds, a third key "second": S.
{"hour": 1, "minute": 58}
